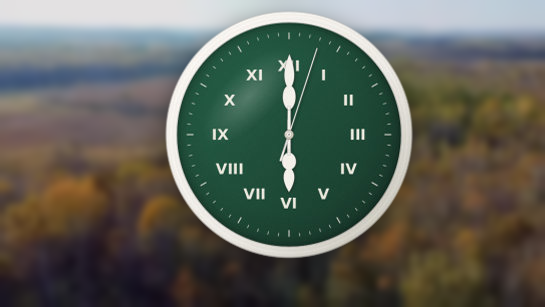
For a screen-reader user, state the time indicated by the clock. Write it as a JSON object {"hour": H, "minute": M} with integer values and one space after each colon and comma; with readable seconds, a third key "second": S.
{"hour": 6, "minute": 0, "second": 3}
